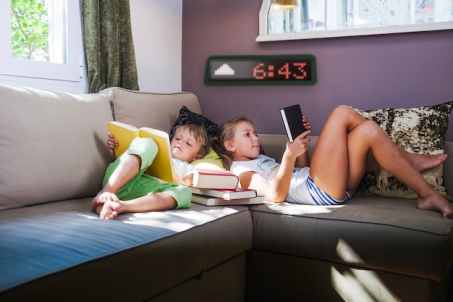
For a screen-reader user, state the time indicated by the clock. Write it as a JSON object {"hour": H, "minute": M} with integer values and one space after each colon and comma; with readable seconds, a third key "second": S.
{"hour": 6, "minute": 43}
